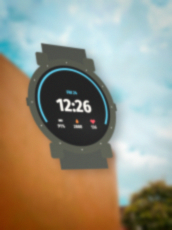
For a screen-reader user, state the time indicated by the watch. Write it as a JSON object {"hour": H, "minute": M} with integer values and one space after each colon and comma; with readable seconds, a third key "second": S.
{"hour": 12, "minute": 26}
